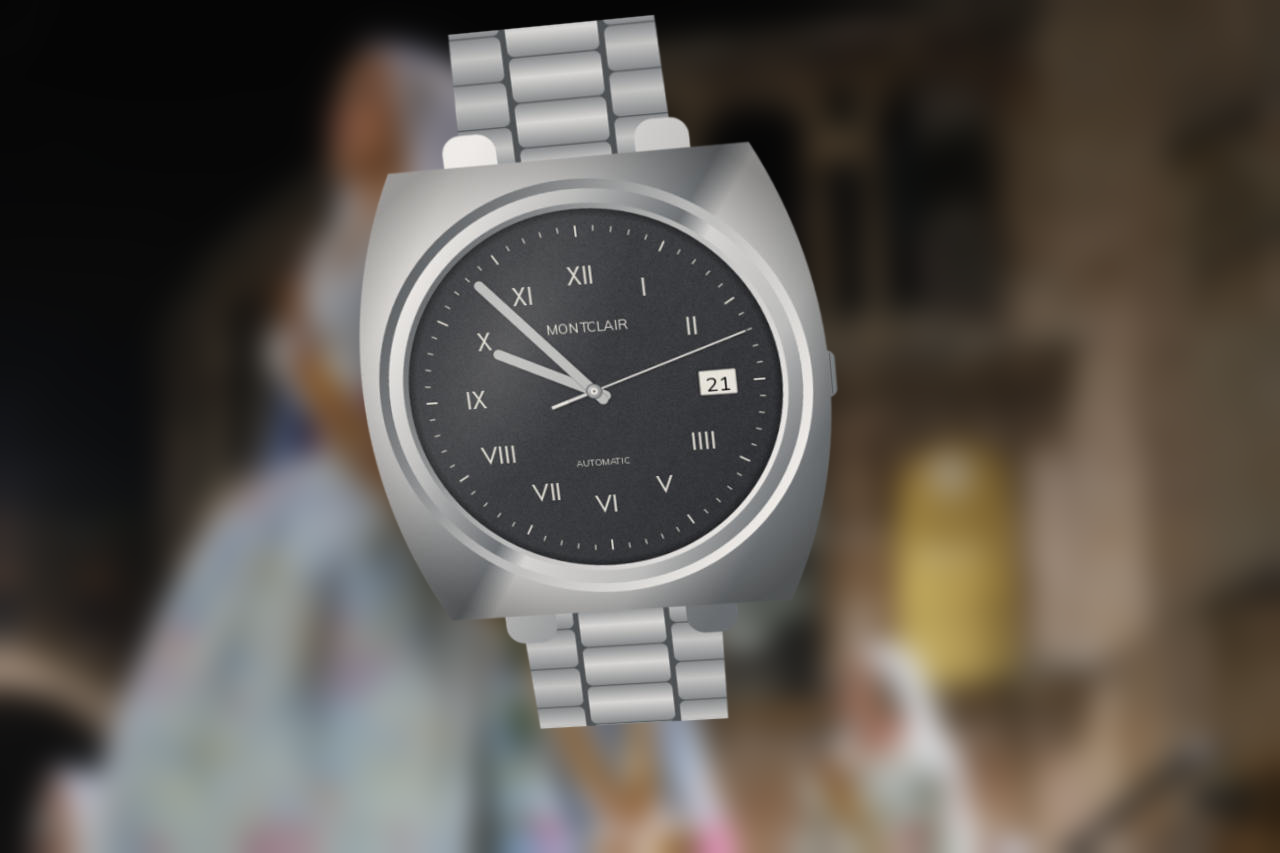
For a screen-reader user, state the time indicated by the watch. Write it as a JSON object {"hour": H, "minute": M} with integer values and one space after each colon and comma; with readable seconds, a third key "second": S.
{"hour": 9, "minute": 53, "second": 12}
